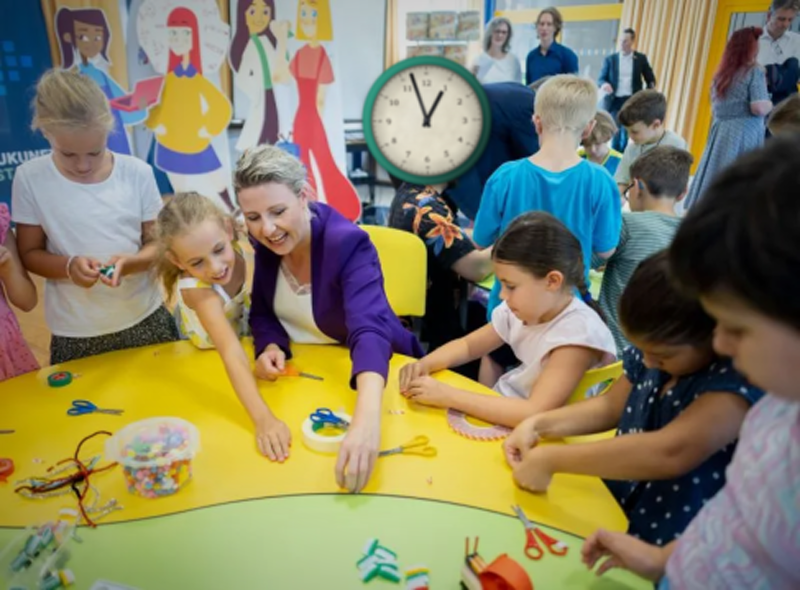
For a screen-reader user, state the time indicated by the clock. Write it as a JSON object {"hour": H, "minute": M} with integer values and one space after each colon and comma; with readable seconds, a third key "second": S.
{"hour": 12, "minute": 57}
